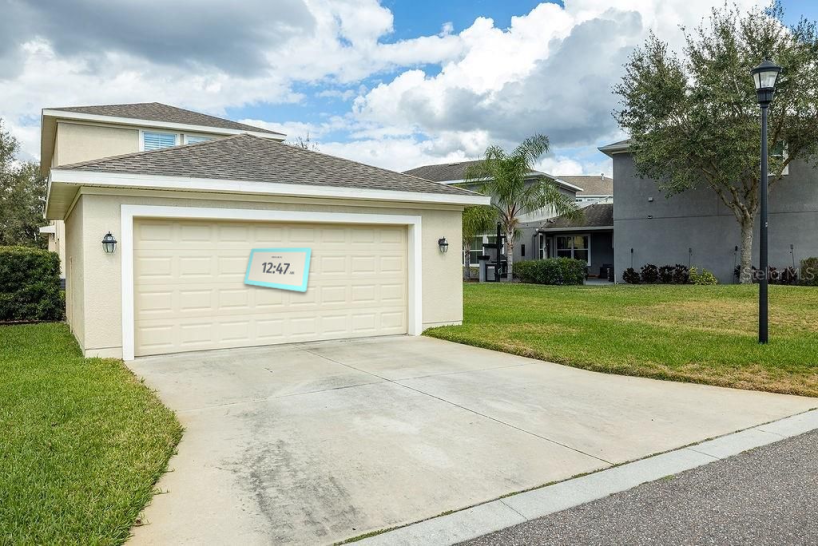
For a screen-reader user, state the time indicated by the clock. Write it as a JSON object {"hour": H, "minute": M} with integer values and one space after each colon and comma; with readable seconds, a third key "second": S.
{"hour": 12, "minute": 47}
